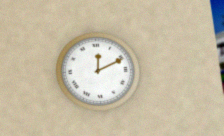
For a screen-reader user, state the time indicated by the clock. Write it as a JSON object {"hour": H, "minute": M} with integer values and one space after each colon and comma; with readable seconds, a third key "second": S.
{"hour": 12, "minute": 11}
